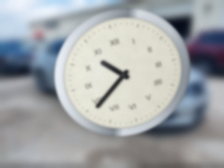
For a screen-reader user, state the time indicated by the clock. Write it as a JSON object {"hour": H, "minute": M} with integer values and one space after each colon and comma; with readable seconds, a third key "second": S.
{"hour": 10, "minute": 39}
